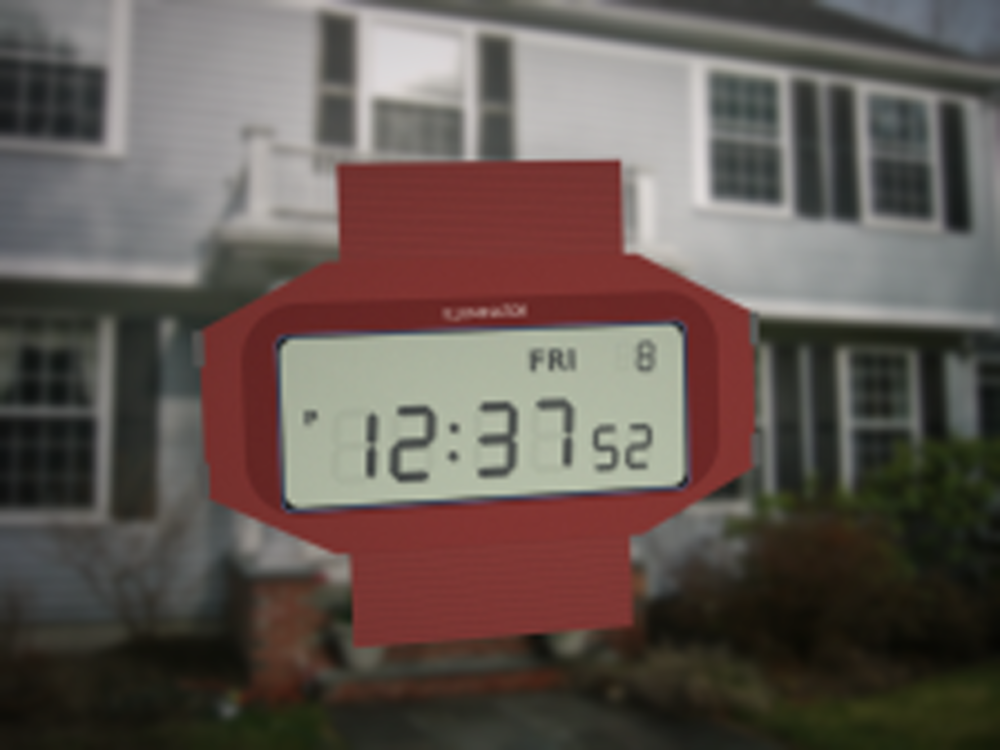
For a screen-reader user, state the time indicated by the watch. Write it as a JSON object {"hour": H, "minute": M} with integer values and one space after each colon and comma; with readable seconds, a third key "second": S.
{"hour": 12, "minute": 37, "second": 52}
